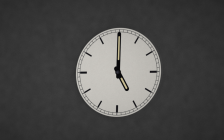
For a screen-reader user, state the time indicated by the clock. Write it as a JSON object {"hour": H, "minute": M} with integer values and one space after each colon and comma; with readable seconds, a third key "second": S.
{"hour": 5, "minute": 0}
